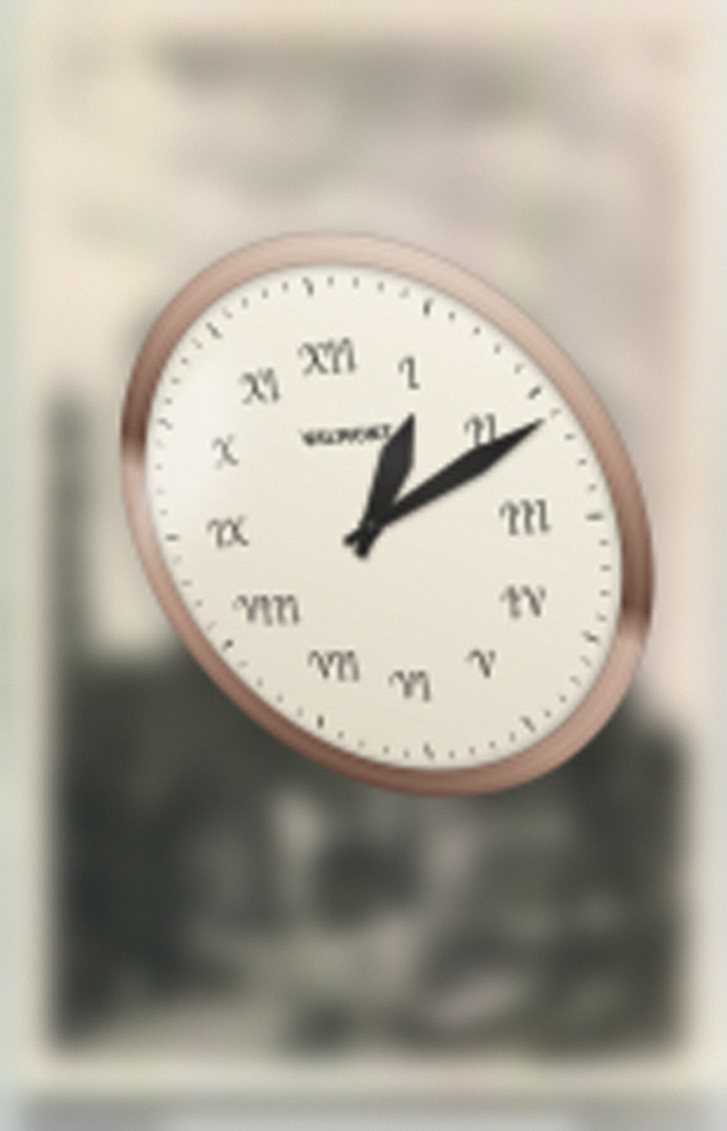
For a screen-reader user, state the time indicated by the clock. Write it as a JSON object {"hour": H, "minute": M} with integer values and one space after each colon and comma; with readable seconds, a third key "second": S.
{"hour": 1, "minute": 11}
